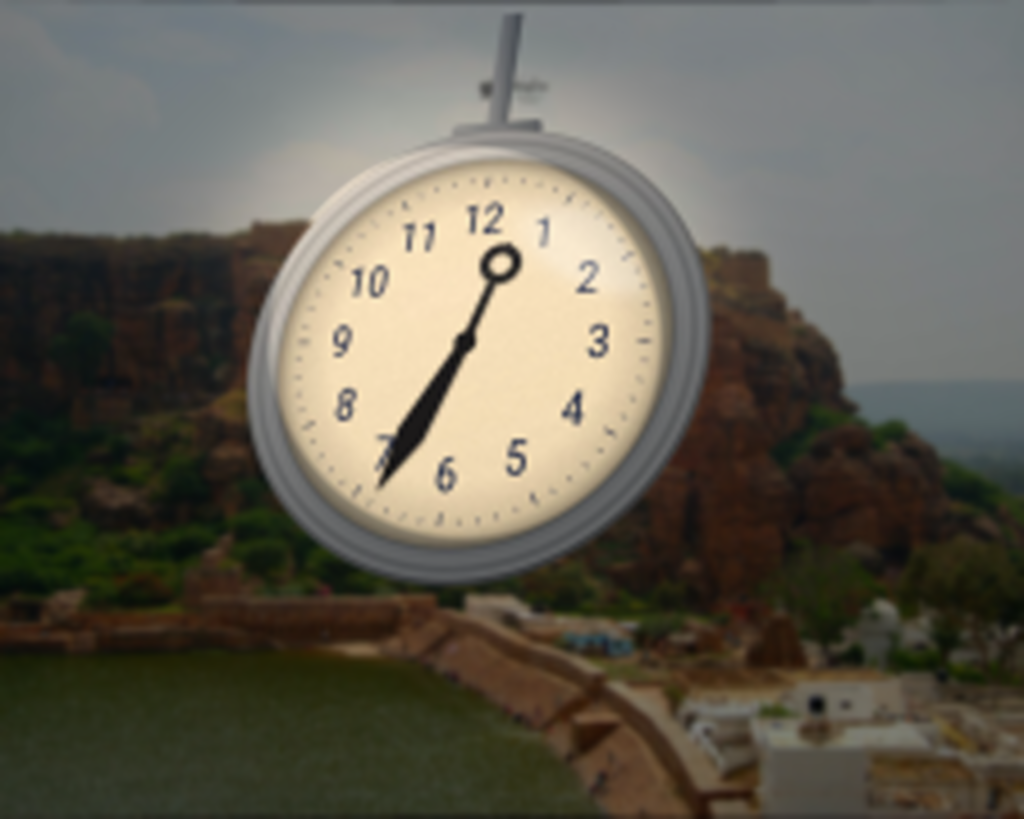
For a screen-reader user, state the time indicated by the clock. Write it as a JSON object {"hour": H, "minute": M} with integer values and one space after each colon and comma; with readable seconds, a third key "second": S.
{"hour": 12, "minute": 34}
